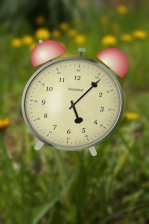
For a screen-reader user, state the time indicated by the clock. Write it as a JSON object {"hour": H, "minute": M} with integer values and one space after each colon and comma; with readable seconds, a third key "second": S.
{"hour": 5, "minute": 6}
